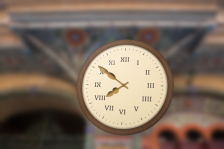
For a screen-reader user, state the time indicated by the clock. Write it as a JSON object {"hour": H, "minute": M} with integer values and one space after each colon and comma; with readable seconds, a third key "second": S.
{"hour": 7, "minute": 51}
